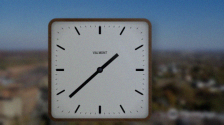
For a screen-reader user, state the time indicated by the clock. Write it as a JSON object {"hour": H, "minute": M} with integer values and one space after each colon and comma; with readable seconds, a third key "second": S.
{"hour": 1, "minute": 38}
